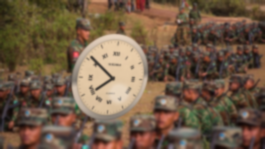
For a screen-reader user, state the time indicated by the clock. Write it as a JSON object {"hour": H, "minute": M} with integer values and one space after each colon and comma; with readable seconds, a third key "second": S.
{"hour": 7, "minute": 51}
